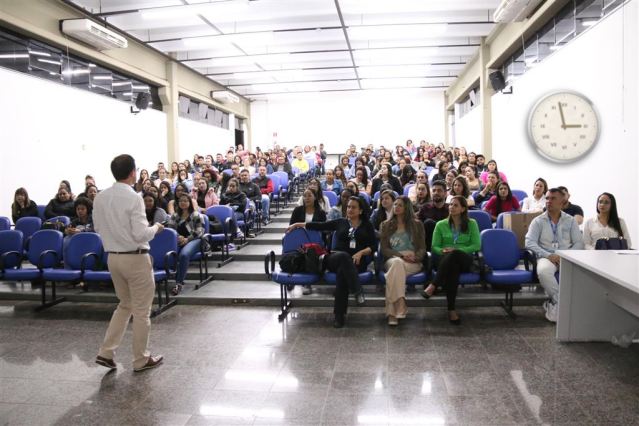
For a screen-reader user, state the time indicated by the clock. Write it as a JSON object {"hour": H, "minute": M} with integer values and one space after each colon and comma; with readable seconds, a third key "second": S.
{"hour": 2, "minute": 58}
